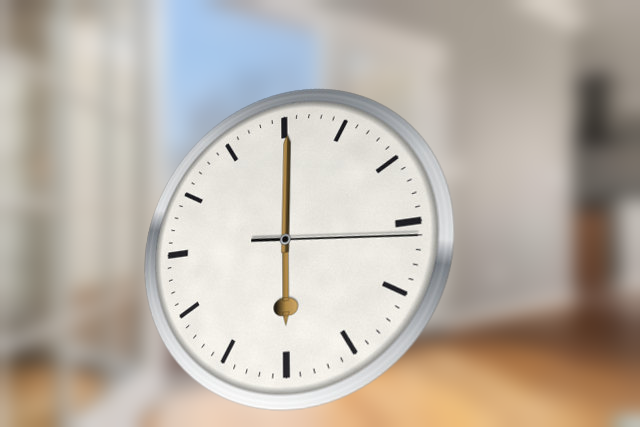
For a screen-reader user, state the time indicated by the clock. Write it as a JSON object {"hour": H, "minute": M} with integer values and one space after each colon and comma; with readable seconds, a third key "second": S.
{"hour": 6, "minute": 0, "second": 16}
